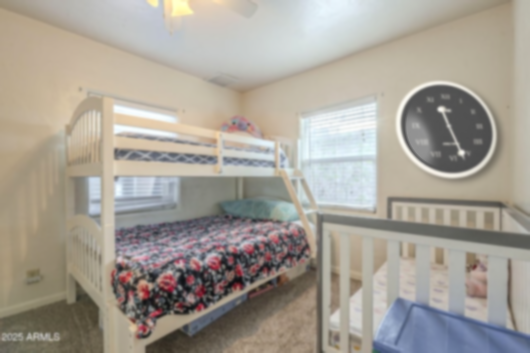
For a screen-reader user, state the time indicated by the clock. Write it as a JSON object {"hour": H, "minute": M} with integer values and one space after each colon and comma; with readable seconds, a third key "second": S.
{"hour": 11, "minute": 27}
